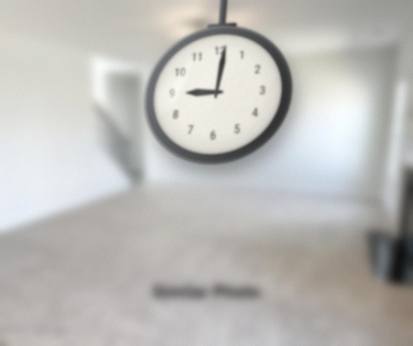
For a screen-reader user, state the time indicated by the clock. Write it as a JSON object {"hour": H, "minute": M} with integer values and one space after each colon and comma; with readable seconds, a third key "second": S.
{"hour": 9, "minute": 1}
